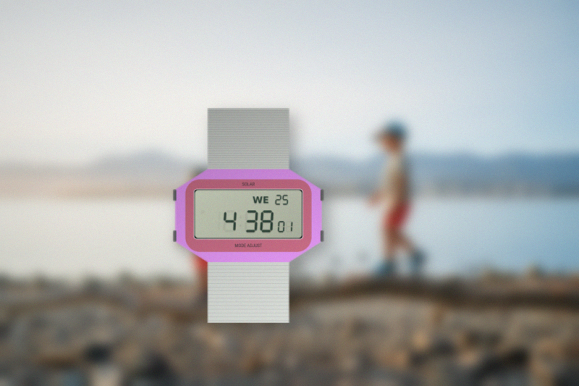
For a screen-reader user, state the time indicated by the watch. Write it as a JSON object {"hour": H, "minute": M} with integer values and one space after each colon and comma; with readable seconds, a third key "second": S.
{"hour": 4, "minute": 38, "second": 1}
